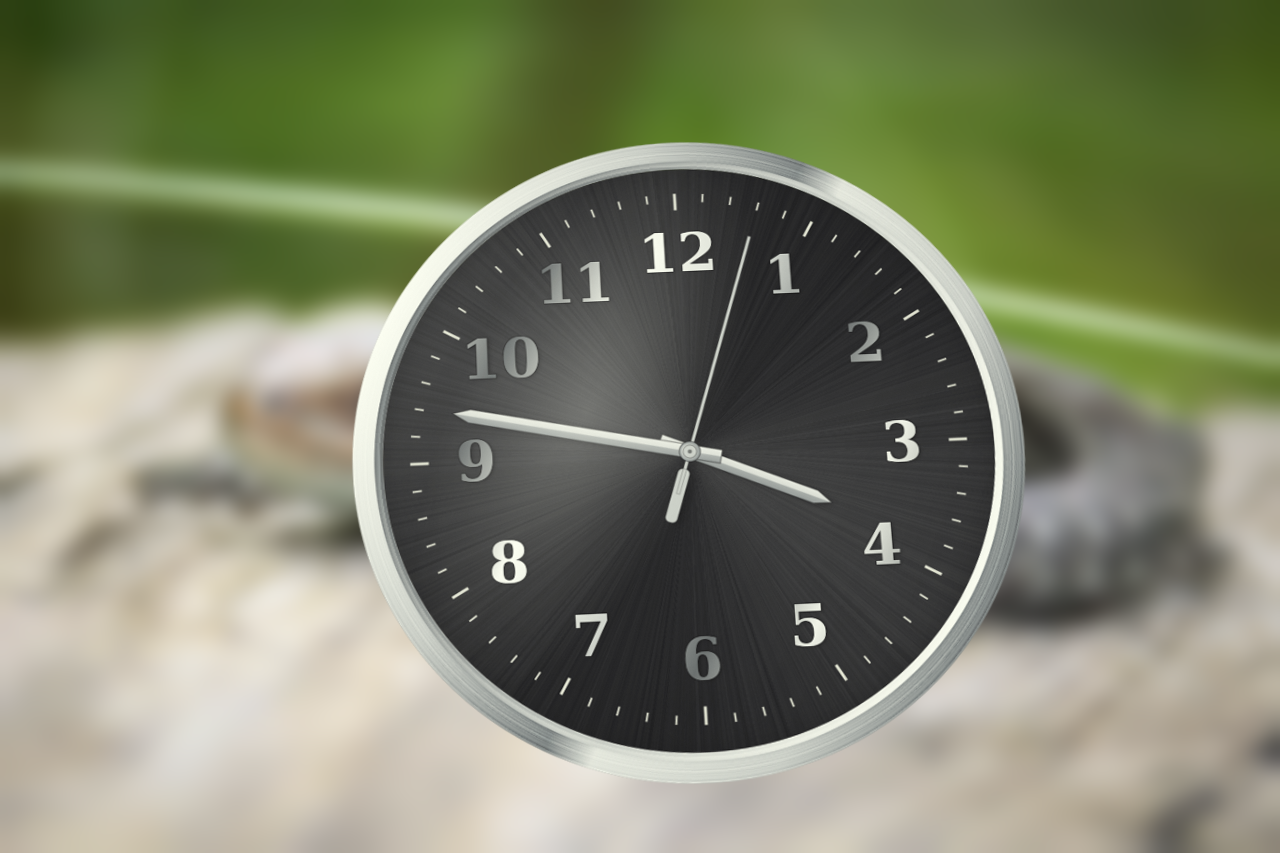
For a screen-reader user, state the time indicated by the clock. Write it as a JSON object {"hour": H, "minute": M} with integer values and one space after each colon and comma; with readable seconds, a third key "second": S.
{"hour": 3, "minute": 47, "second": 3}
